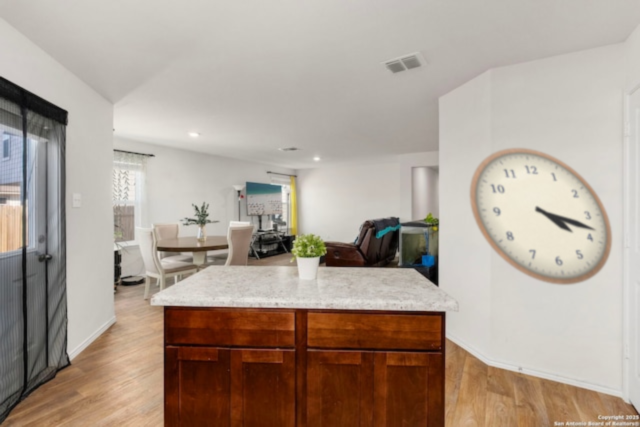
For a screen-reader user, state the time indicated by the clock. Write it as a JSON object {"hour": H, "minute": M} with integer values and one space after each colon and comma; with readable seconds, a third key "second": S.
{"hour": 4, "minute": 18}
